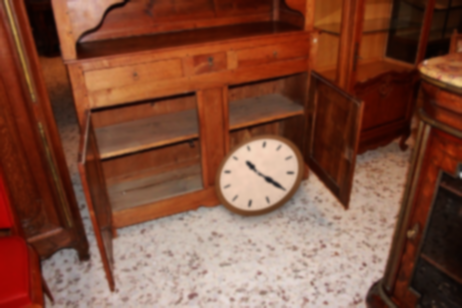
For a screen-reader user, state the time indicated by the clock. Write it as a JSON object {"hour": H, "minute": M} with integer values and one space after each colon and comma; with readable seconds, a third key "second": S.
{"hour": 10, "minute": 20}
